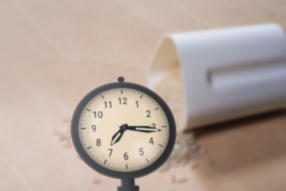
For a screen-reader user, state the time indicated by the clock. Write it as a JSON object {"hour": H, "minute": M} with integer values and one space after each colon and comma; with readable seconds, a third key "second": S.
{"hour": 7, "minute": 16}
